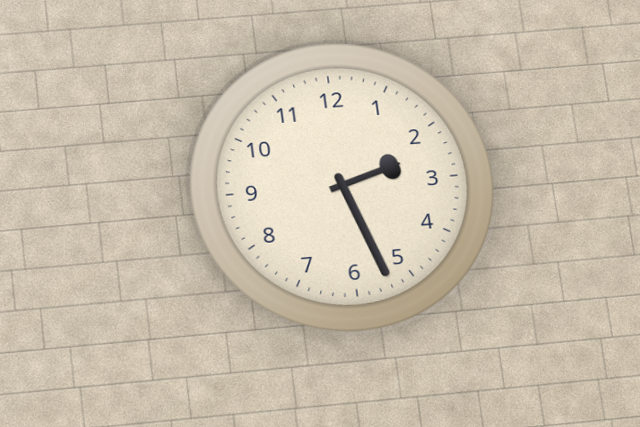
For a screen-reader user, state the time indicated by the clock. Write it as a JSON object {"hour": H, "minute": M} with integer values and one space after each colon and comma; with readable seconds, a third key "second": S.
{"hour": 2, "minute": 27}
